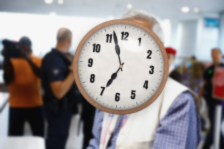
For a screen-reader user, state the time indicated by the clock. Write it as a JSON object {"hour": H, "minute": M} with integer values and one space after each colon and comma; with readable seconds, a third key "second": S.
{"hour": 6, "minute": 57}
